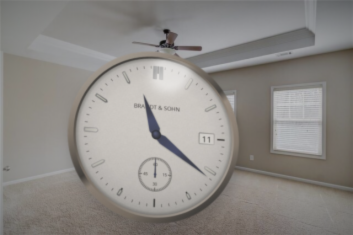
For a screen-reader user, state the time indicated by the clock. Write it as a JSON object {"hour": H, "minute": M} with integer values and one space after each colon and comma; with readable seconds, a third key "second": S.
{"hour": 11, "minute": 21}
